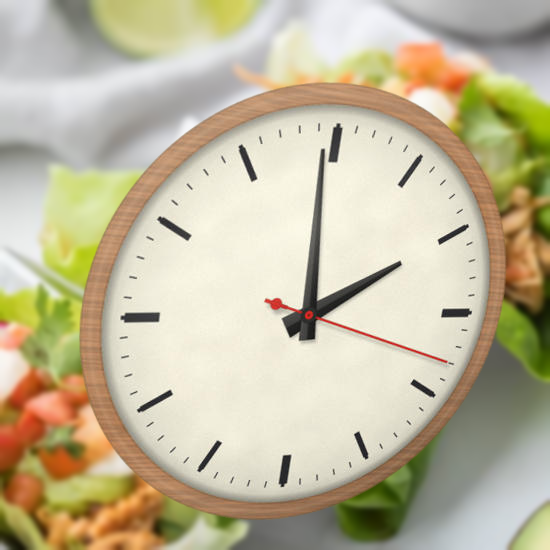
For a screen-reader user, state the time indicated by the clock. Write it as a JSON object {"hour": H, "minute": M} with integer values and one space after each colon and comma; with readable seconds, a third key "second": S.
{"hour": 1, "minute": 59, "second": 18}
